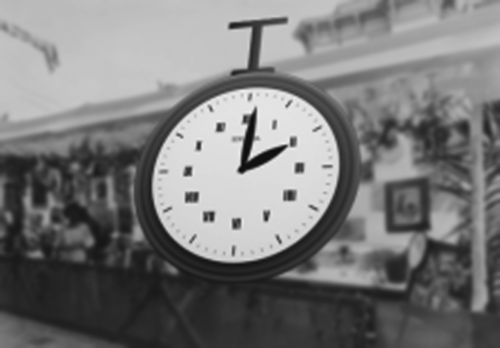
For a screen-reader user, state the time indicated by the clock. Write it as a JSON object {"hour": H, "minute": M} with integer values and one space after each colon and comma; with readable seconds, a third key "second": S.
{"hour": 2, "minute": 1}
